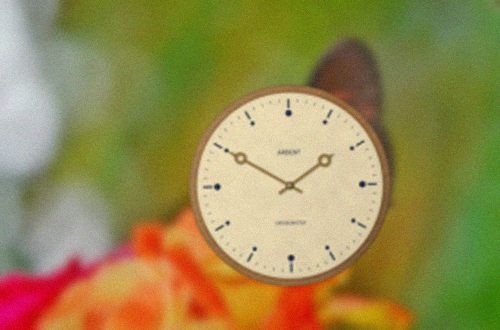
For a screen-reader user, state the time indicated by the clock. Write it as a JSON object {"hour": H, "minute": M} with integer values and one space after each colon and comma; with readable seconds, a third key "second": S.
{"hour": 1, "minute": 50}
